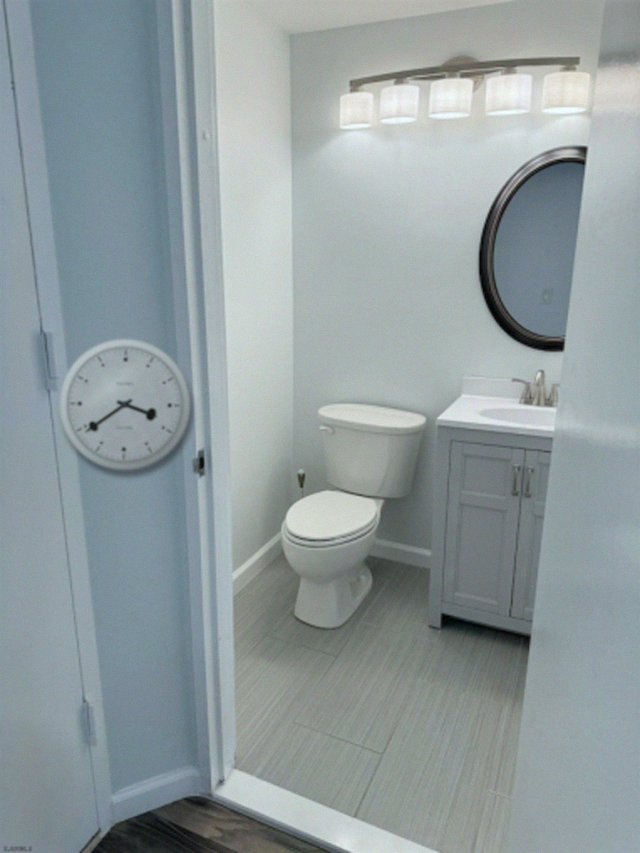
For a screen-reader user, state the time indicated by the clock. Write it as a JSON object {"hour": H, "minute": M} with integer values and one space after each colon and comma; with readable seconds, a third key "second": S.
{"hour": 3, "minute": 39}
